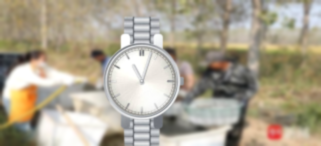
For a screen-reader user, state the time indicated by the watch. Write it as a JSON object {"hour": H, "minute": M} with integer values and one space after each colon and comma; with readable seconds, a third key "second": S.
{"hour": 11, "minute": 3}
